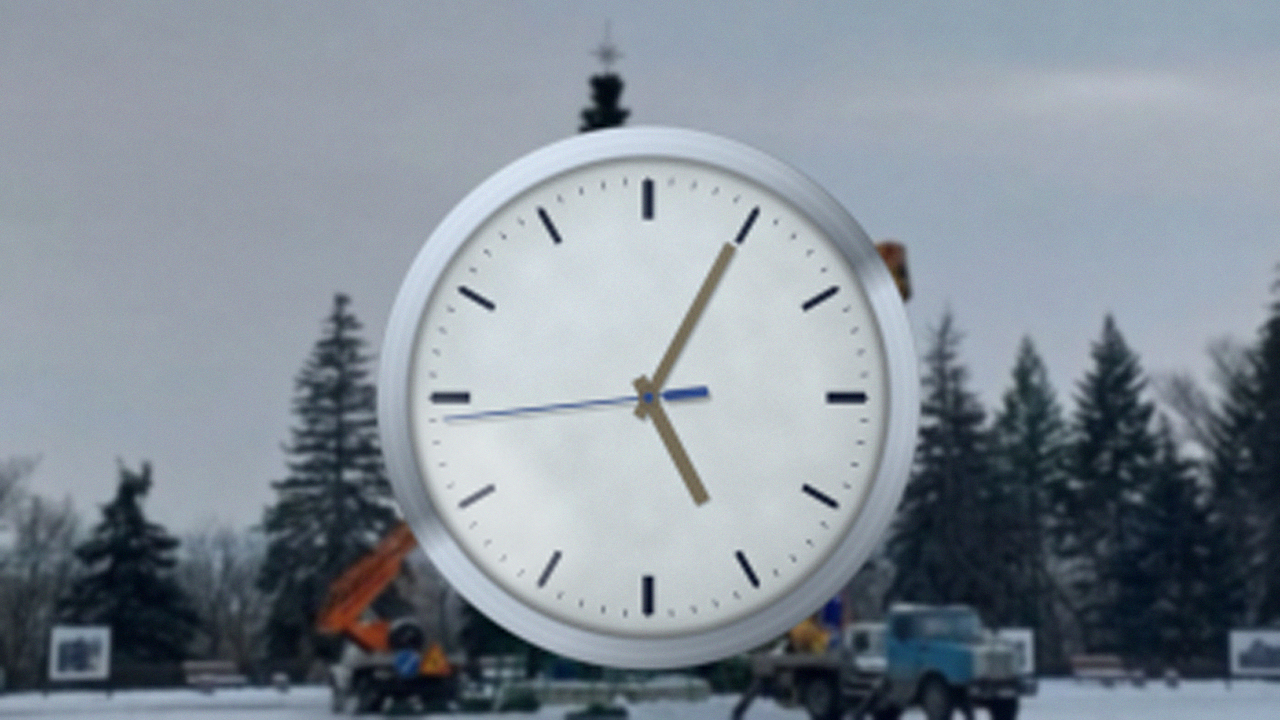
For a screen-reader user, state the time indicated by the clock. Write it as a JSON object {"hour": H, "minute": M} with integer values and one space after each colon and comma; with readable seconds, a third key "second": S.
{"hour": 5, "minute": 4, "second": 44}
